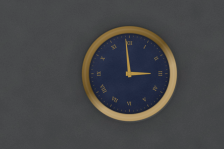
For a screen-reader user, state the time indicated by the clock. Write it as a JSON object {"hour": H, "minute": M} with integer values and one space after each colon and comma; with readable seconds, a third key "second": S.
{"hour": 2, "minute": 59}
